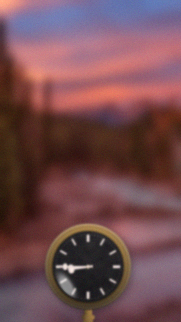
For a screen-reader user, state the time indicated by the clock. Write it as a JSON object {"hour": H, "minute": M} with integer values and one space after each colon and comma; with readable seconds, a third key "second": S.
{"hour": 8, "minute": 45}
